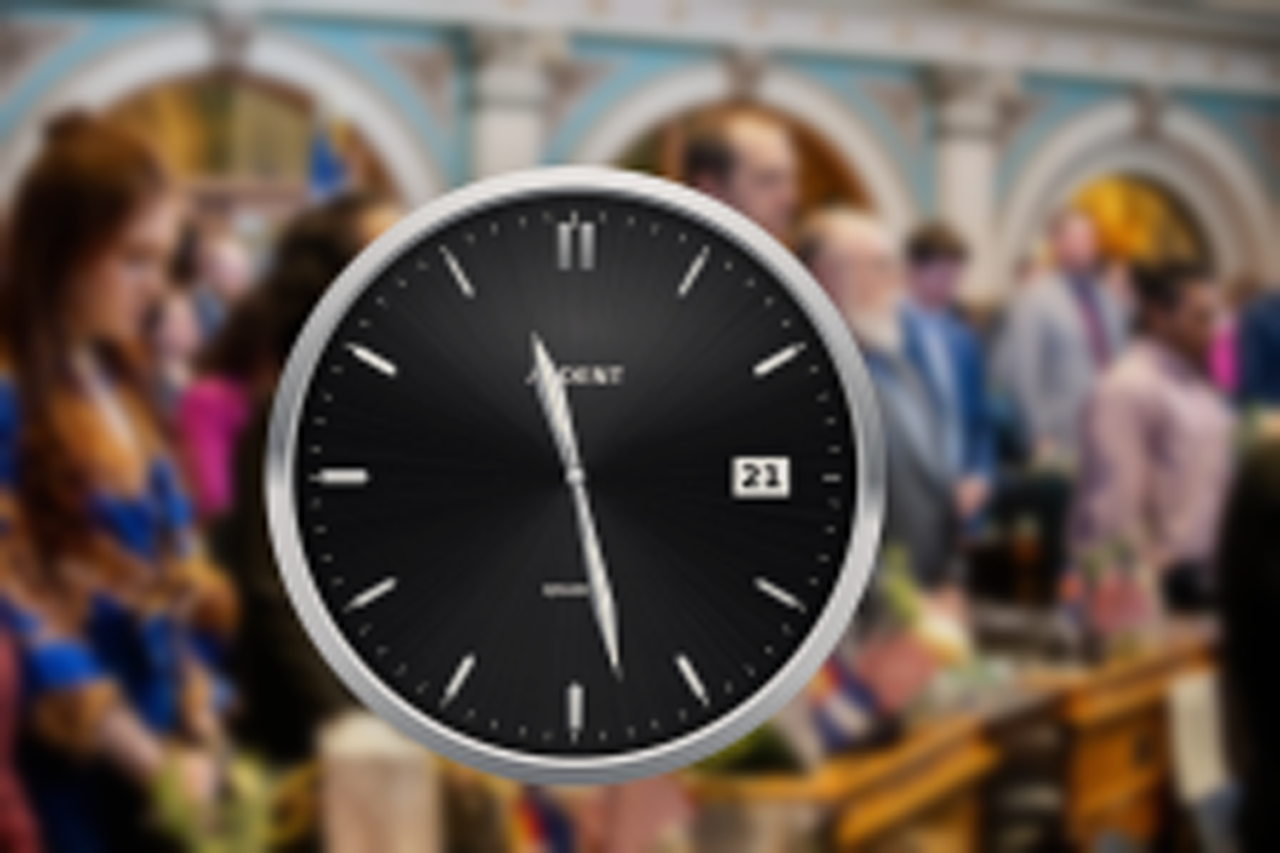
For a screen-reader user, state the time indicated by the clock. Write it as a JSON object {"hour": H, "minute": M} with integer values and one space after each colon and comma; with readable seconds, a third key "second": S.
{"hour": 11, "minute": 28}
